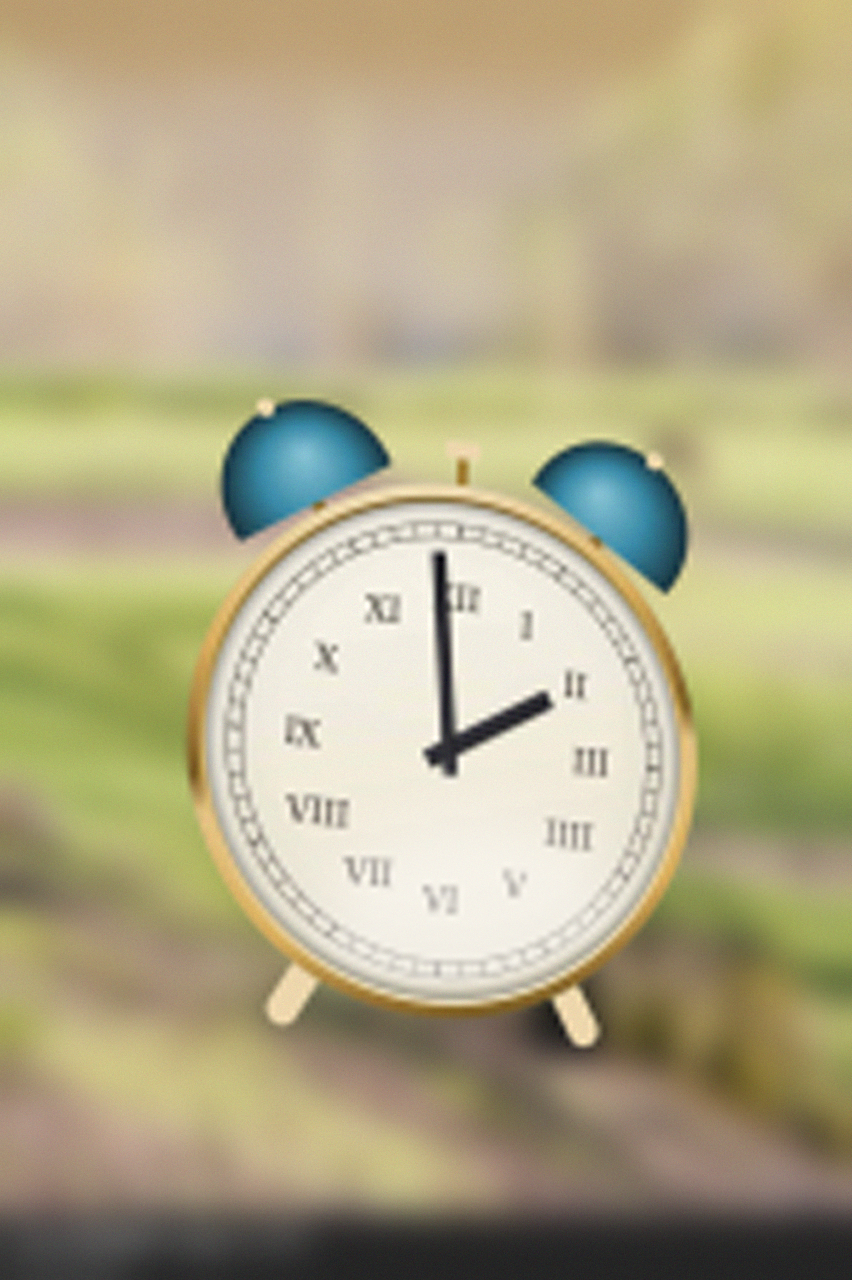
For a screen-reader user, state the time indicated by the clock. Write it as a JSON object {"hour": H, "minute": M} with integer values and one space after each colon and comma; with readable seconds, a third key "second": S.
{"hour": 1, "minute": 59}
